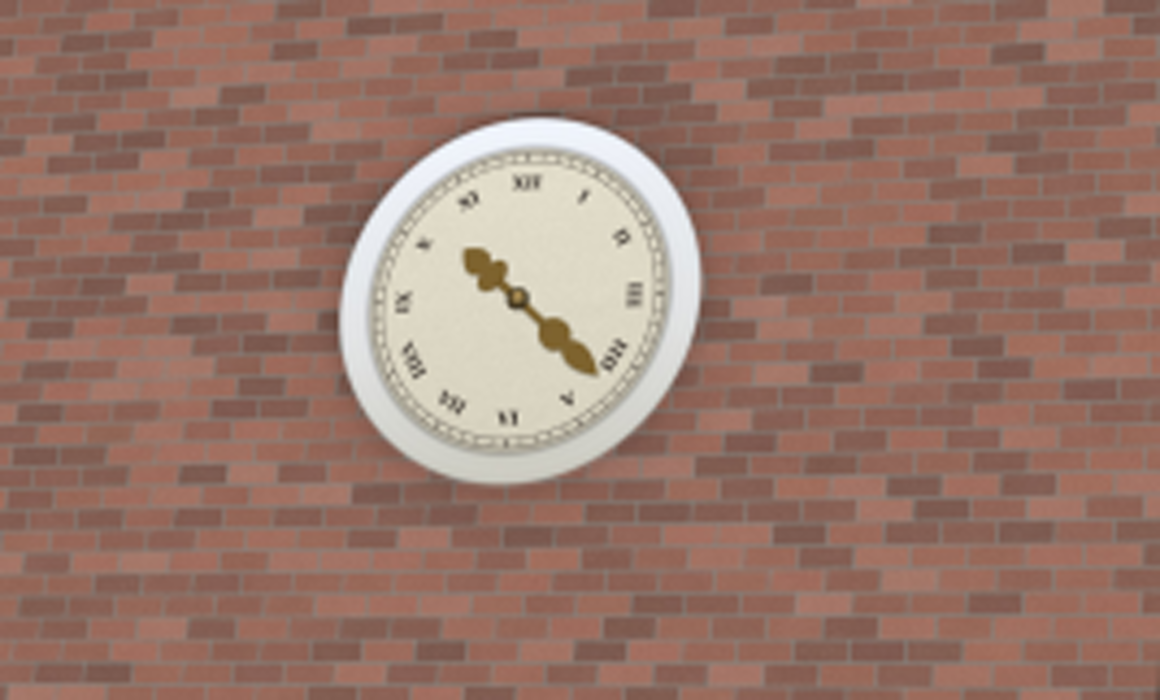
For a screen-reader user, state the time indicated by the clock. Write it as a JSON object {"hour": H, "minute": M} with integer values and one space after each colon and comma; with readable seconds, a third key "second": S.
{"hour": 10, "minute": 22}
